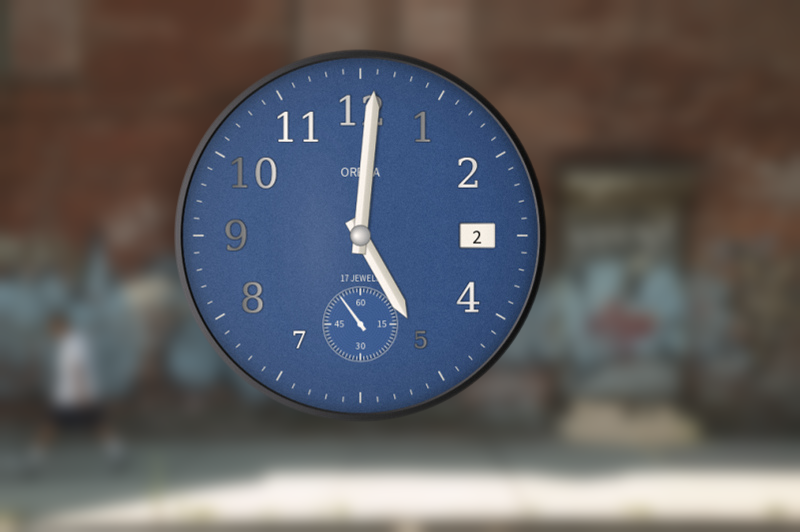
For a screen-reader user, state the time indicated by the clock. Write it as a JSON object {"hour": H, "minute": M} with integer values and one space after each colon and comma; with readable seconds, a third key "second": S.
{"hour": 5, "minute": 0, "second": 54}
